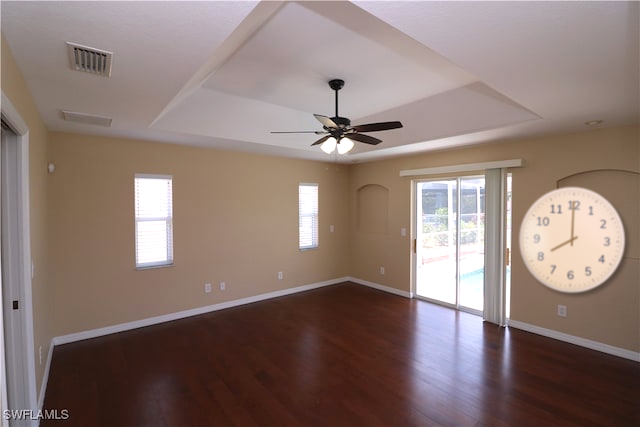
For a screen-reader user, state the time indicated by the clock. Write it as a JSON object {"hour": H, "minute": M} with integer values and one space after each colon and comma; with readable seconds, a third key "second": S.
{"hour": 8, "minute": 0}
